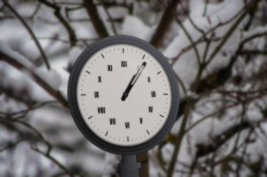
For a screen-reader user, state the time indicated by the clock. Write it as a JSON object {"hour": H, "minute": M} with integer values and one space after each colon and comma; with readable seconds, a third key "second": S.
{"hour": 1, "minute": 6}
